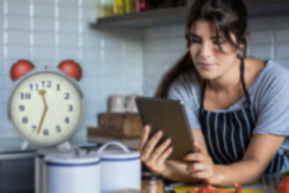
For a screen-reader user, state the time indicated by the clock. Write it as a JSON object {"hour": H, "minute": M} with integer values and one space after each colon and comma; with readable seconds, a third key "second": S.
{"hour": 11, "minute": 33}
